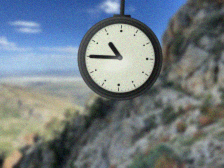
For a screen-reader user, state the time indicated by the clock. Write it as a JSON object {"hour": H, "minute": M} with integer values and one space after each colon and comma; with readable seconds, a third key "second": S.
{"hour": 10, "minute": 45}
